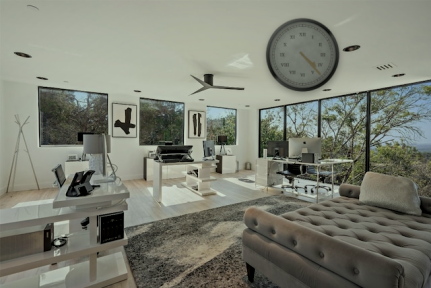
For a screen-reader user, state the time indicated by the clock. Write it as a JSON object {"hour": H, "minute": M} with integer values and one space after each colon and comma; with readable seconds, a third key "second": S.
{"hour": 4, "minute": 23}
